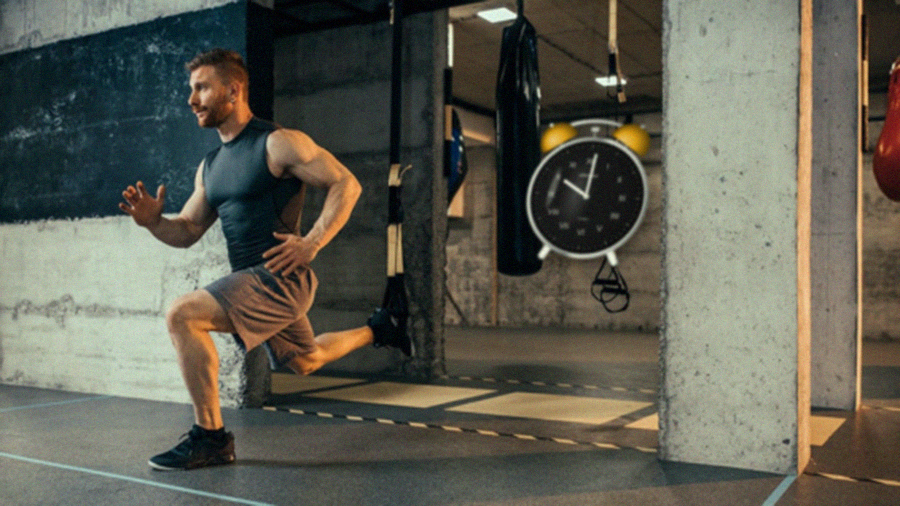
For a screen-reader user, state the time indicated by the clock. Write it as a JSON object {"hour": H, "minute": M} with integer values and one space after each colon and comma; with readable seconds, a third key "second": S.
{"hour": 10, "minute": 1}
